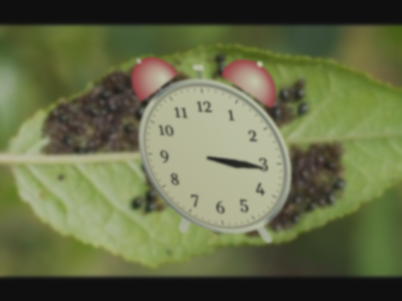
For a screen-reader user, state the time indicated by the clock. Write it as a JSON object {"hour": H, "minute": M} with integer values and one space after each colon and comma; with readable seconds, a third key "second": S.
{"hour": 3, "minute": 16}
